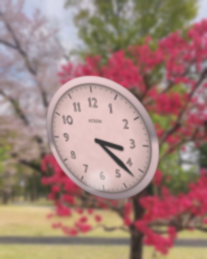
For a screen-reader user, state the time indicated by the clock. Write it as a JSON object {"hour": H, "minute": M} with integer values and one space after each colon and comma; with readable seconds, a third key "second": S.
{"hour": 3, "minute": 22}
